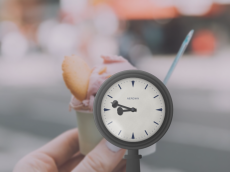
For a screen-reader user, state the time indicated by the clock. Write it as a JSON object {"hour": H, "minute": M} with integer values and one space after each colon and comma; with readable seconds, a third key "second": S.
{"hour": 8, "minute": 48}
